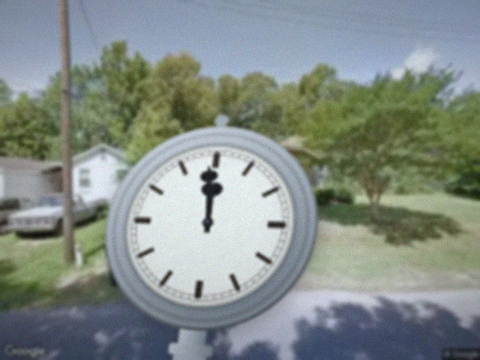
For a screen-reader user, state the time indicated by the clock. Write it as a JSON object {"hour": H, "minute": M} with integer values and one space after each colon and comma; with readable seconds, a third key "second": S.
{"hour": 11, "minute": 59}
